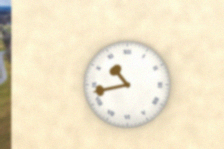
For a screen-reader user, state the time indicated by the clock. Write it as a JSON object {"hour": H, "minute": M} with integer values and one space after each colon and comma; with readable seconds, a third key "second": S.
{"hour": 10, "minute": 43}
